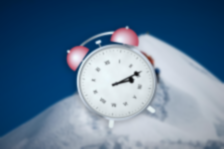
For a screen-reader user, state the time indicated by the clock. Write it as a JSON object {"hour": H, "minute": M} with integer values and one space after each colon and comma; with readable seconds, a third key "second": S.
{"hour": 3, "minute": 14}
